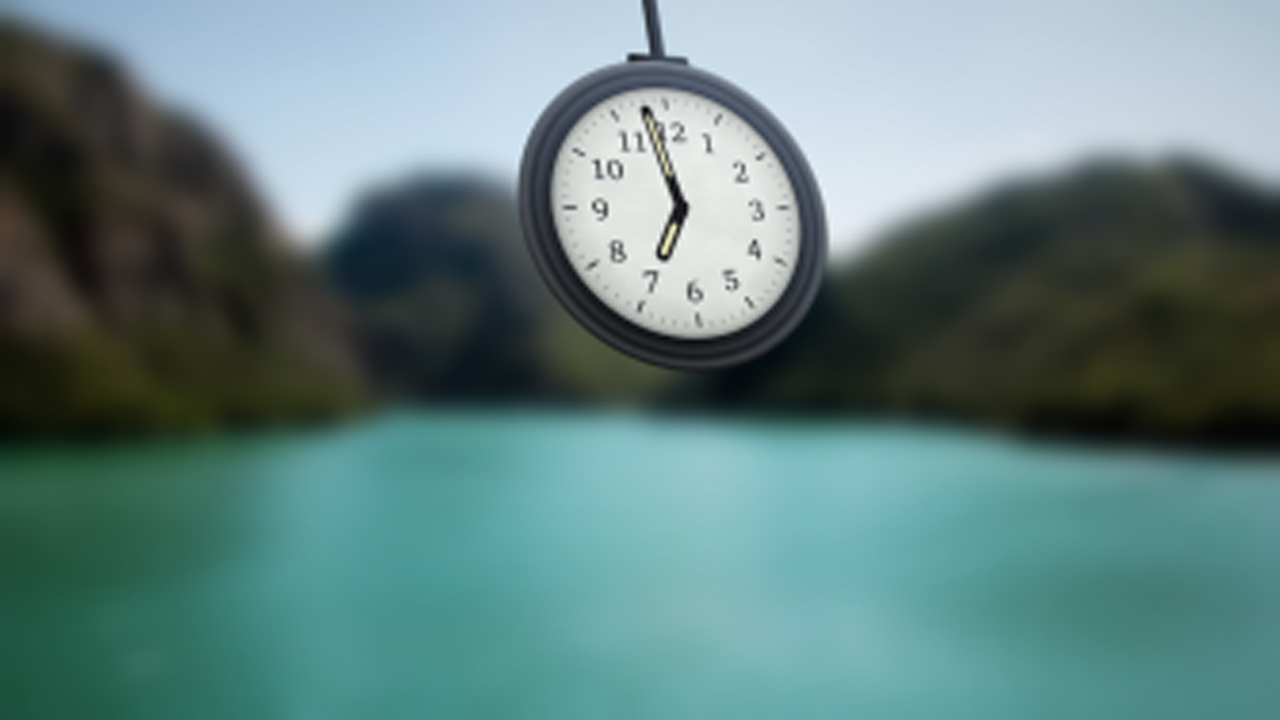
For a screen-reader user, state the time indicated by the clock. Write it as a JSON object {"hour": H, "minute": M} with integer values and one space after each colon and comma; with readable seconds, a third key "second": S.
{"hour": 6, "minute": 58}
